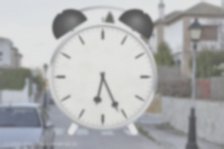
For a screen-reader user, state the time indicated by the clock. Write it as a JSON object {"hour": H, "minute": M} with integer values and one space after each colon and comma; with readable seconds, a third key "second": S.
{"hour": 6, "minute": 26}
